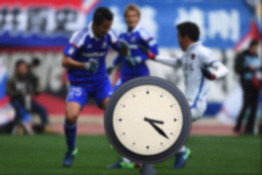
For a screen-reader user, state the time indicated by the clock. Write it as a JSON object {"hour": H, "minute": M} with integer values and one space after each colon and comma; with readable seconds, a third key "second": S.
{"hour": 3, "minute": 22}
